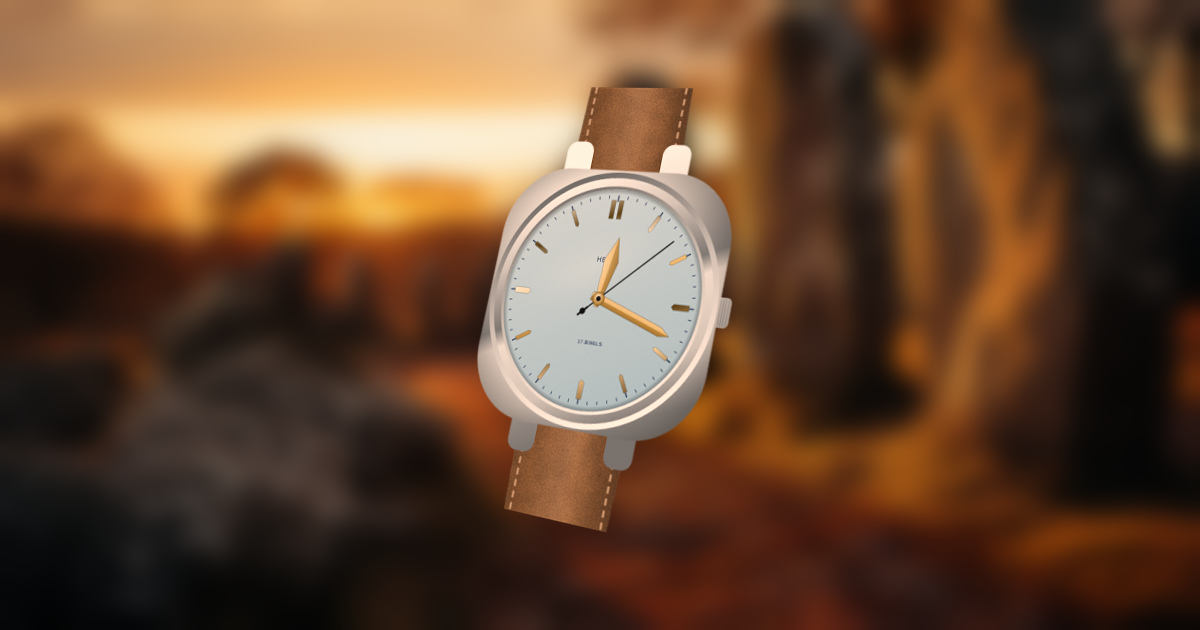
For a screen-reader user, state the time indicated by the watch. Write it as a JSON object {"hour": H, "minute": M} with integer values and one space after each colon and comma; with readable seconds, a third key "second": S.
{"hour": 12, "minute": 18, "second": 8}
